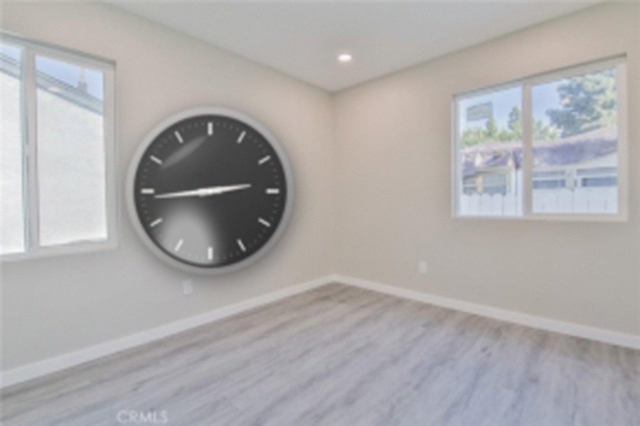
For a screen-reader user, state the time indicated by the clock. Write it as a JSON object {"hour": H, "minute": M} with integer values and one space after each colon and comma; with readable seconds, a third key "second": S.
{"hour": 2, "minute": 44}
